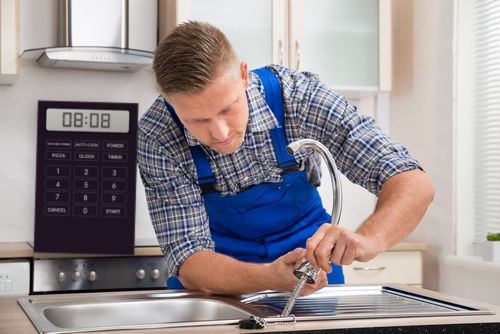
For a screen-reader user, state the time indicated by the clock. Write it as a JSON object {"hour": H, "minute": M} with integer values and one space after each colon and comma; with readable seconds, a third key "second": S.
{"hour": 8, "minute": 8}
